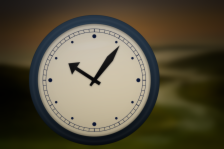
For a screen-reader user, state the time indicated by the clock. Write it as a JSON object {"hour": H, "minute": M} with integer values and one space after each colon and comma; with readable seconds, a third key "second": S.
{"hour": 10, "minute": 6}
